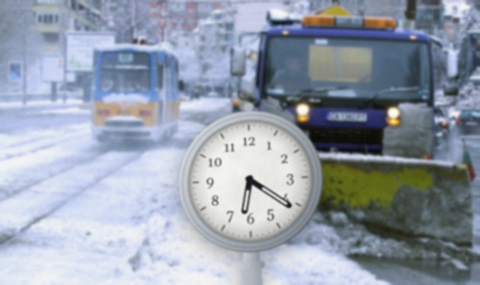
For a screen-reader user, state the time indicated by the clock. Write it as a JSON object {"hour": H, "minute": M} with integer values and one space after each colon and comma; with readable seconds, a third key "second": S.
{"hour": 6, "minute": 21}
